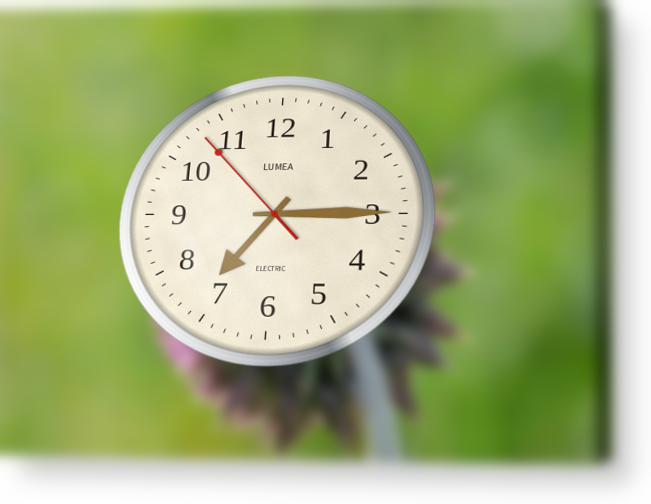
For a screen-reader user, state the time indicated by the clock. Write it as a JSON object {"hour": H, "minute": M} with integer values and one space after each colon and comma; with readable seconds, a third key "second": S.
{"hour": 7, "minute": 14, "second": 53}
